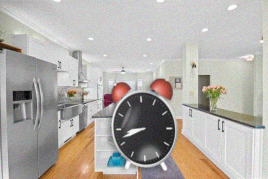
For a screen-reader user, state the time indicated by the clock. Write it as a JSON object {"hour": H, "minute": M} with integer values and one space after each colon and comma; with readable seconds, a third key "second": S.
{"hour": 8, "minute": 42}
